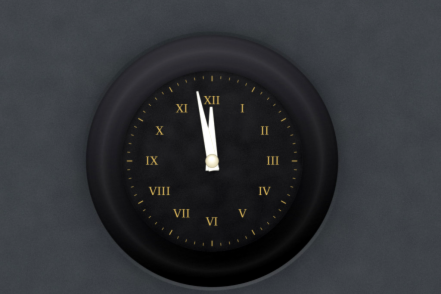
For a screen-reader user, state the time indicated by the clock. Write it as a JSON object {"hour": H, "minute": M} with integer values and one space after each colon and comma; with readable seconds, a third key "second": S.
{"hour": 11, "minute": 58}
